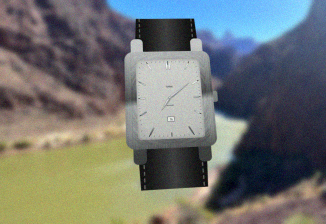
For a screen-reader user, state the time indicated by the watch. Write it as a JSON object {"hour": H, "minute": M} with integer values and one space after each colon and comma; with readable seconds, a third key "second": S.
{"hour": 7, "minute": 9}
